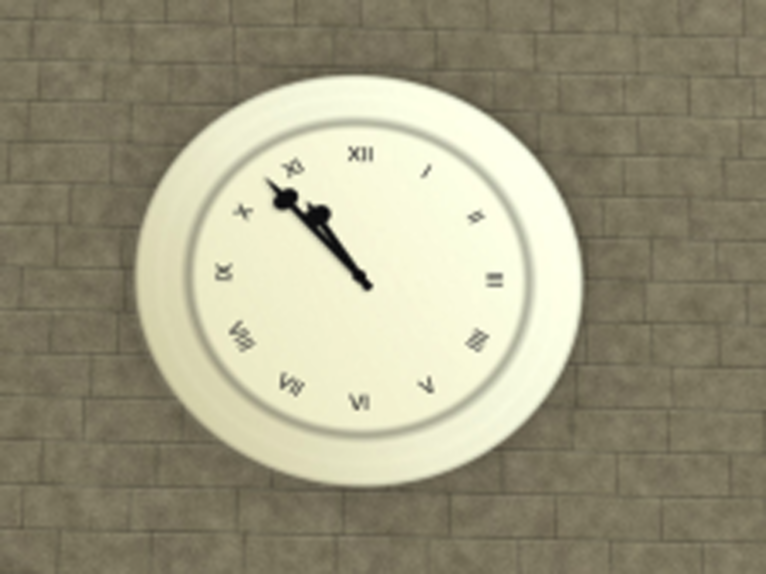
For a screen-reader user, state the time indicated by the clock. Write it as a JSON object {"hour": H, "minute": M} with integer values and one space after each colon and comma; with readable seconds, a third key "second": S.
{"hour": 10, "minute": 53}
